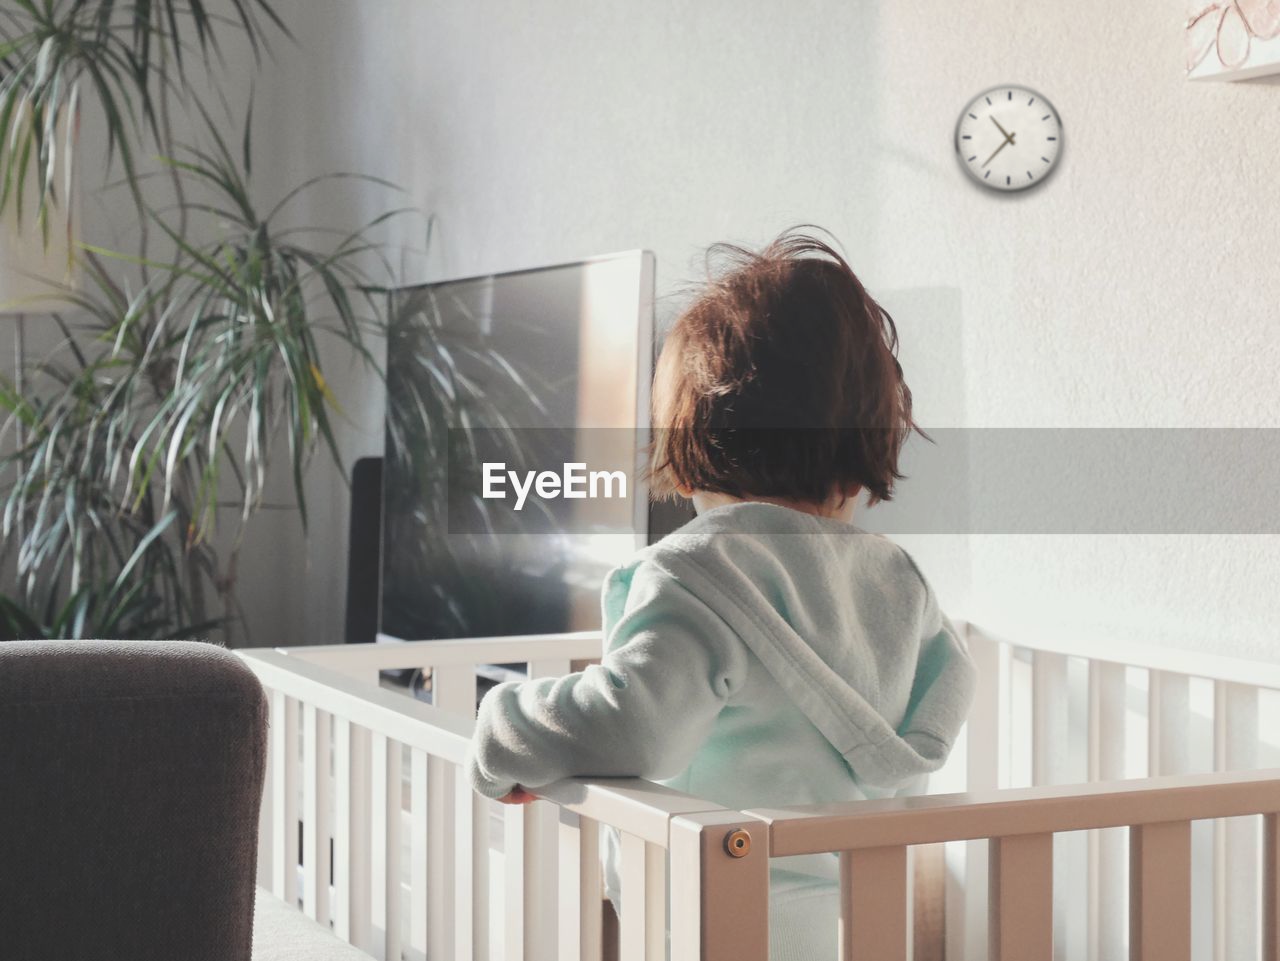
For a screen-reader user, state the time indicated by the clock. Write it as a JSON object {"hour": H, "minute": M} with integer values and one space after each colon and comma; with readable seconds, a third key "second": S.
{"hour": 10, "minute": 37}
